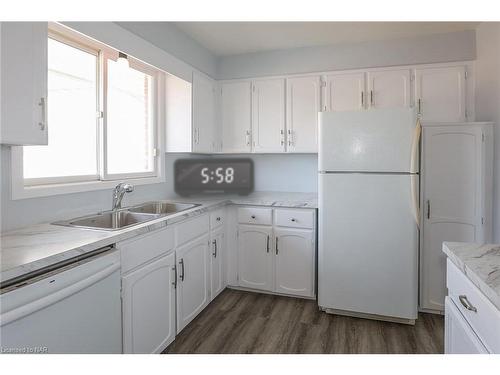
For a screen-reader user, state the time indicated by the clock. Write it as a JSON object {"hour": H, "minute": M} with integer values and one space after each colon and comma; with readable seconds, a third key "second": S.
{"hour": 5, "minute": 58}
